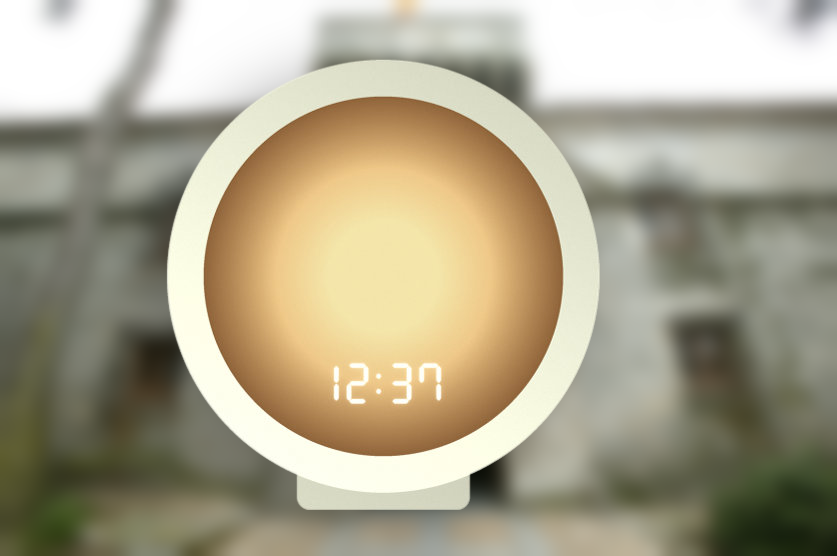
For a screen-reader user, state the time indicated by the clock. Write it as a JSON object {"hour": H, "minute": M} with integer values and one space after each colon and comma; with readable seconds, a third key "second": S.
{"hour": 12, "minute": 37}
